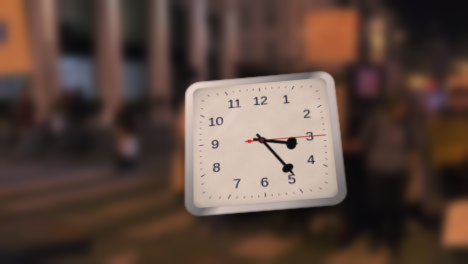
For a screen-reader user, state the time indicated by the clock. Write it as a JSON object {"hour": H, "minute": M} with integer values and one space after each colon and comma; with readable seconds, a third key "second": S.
{"hour": 3, "minute": 24, "second": 15}
